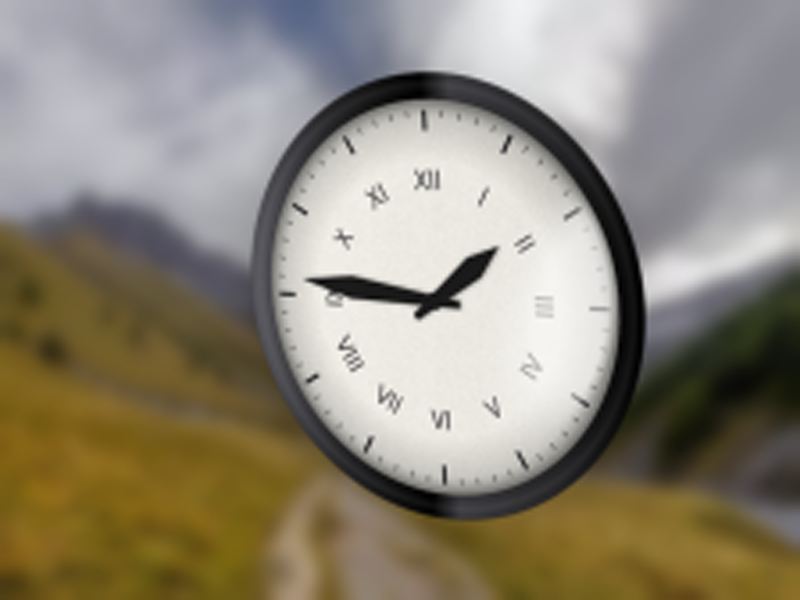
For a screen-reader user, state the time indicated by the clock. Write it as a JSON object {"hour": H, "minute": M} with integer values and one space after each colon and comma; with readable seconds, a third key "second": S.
{"hour": 1, "minute": 46}
